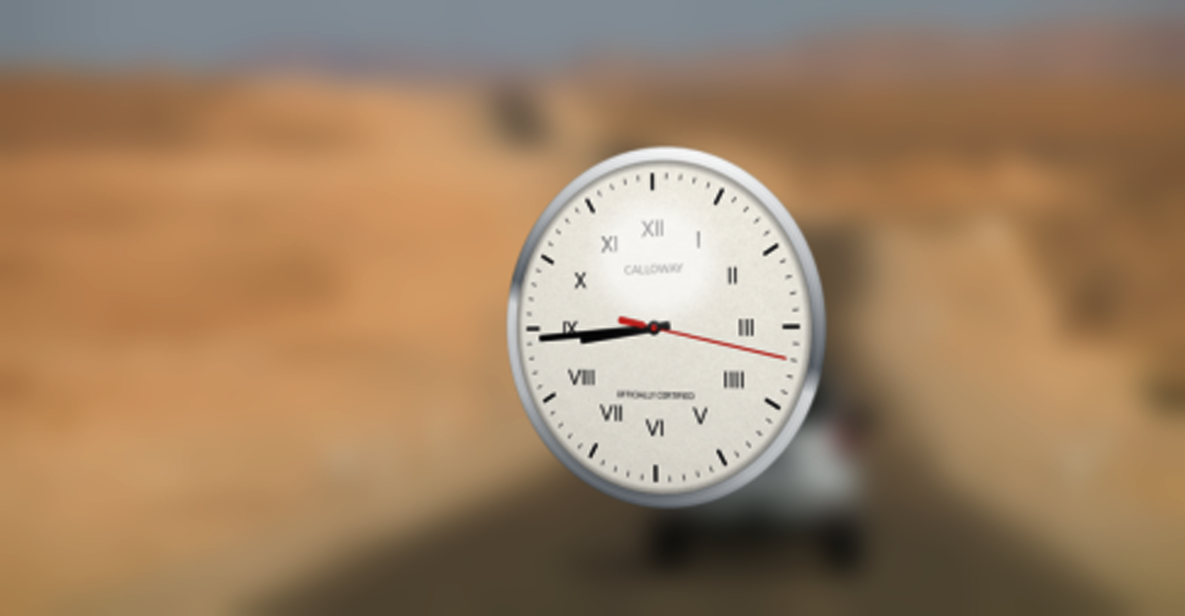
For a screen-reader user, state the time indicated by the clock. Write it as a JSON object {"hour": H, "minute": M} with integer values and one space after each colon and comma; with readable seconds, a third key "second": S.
{"hour": 8, "minute": 44, "second": 17}
